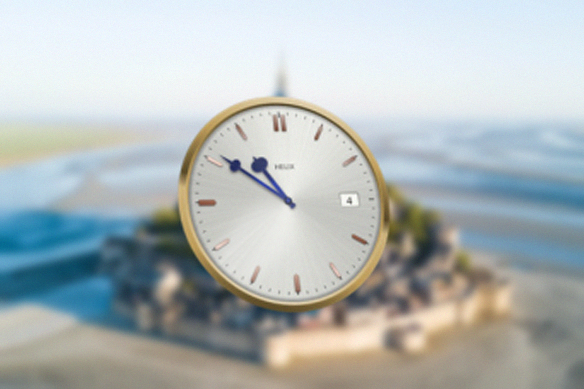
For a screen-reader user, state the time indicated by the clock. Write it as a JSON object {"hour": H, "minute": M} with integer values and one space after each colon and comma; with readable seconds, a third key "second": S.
{"hour": 10, "minute": 51}
